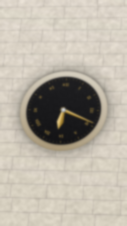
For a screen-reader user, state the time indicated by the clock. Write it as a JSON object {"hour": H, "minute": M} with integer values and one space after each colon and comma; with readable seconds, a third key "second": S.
{"hour": 6, "minute": 19}
